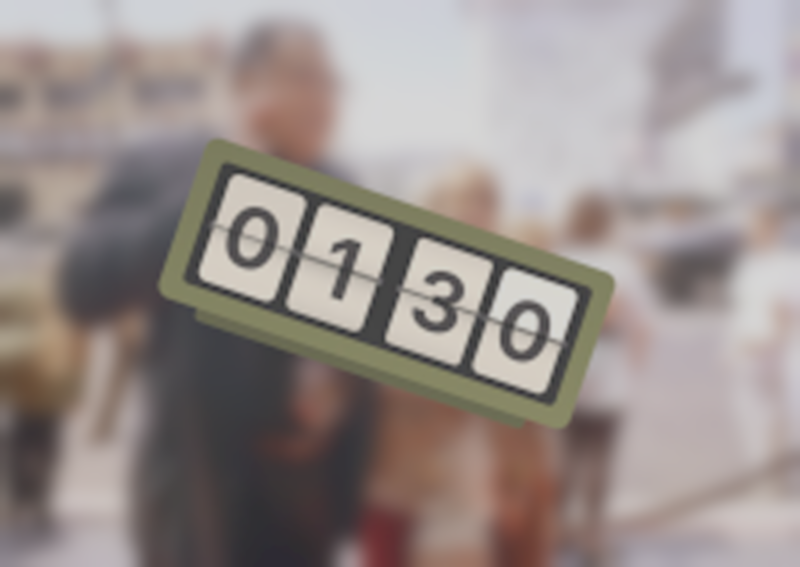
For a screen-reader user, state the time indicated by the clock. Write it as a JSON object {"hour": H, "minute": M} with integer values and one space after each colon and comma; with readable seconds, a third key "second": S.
{"hour": 1, "minute": 30}
